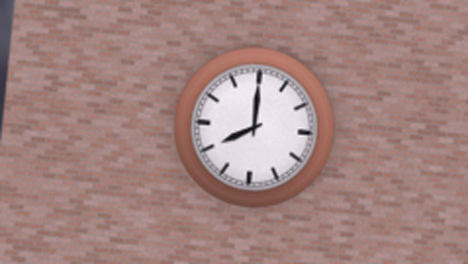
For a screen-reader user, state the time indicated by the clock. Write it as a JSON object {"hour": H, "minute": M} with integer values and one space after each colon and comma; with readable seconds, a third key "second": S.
{"hour": 8, "minute": 0}
